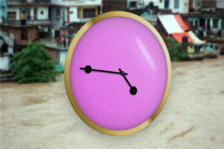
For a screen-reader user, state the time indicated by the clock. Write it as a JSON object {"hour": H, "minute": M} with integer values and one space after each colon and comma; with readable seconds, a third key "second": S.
{"hour": 4, "minute": 46}
